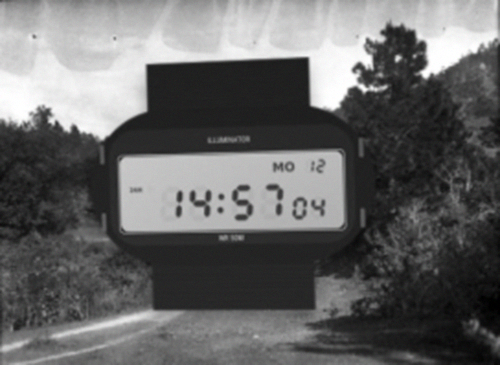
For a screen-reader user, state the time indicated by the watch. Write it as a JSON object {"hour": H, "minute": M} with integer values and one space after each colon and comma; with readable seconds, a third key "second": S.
{"hour": 14, "minute": 57, "second": 4}
